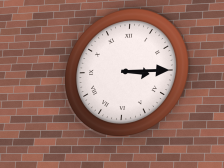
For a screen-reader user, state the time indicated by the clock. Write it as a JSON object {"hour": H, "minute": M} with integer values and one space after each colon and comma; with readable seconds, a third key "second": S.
{"hour": 3, "minute": 15}
